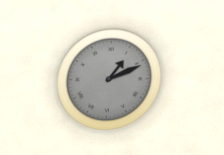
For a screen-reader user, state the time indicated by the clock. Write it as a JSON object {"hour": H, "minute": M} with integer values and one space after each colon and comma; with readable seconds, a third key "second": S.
{"hour": 1, "minute": 11}
